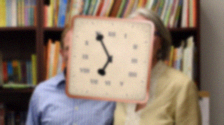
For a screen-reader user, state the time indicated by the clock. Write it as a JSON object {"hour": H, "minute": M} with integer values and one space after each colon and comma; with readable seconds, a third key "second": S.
{"hour": 6, "minute": 55}
